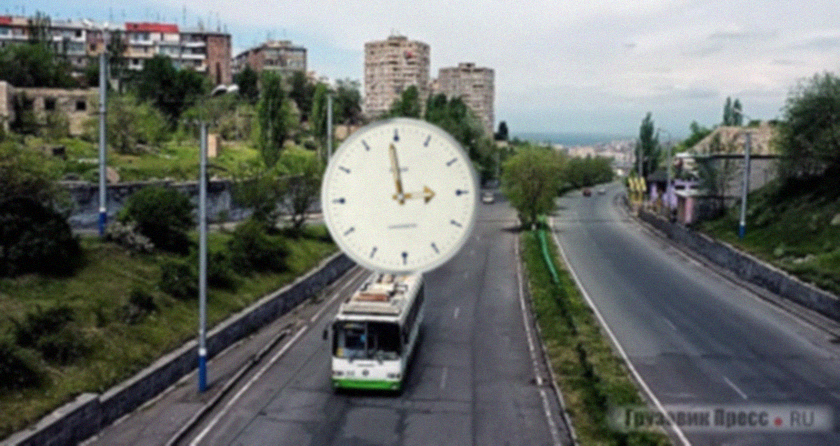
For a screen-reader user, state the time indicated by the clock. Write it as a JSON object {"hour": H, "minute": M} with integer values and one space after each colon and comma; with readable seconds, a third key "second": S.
{"hour": 2, "minute": 59}
